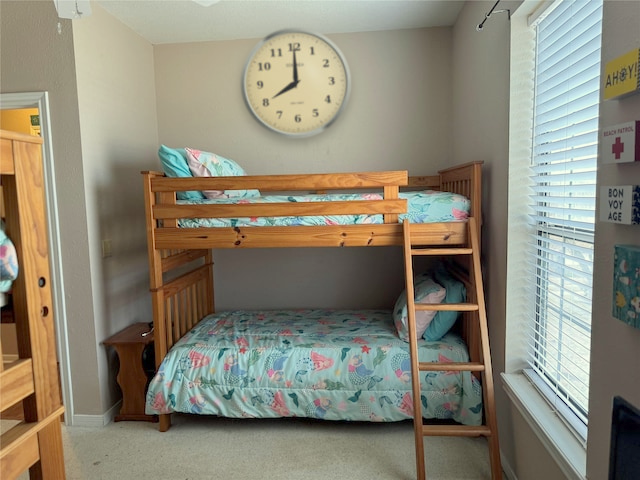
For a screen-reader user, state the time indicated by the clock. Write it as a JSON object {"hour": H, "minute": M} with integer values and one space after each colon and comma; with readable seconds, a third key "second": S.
{"hour": 8, "minute": 0}
